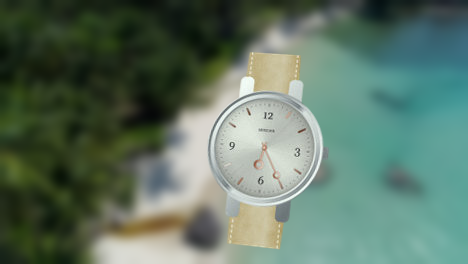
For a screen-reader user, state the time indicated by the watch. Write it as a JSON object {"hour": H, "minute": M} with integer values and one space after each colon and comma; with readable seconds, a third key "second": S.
{"hour": 6, "minute": 25}
